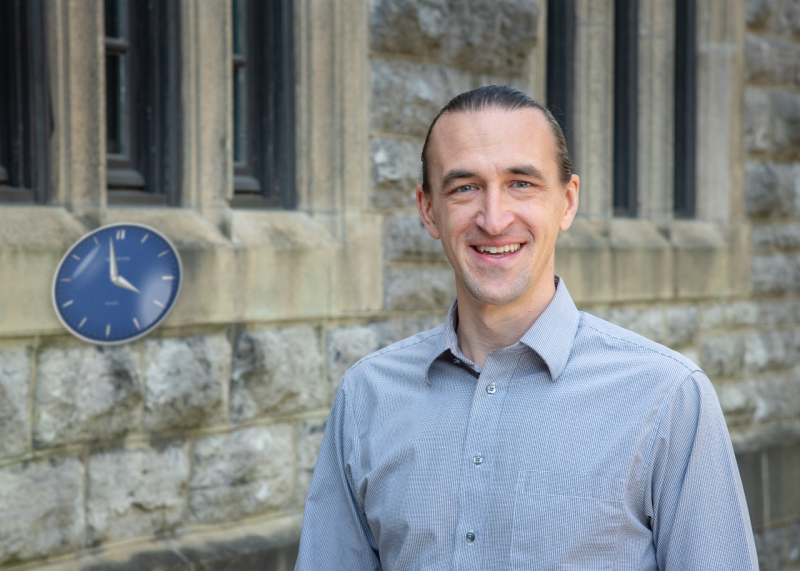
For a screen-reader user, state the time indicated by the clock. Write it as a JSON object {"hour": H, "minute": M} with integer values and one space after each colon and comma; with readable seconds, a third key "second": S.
{"hour": 3, "minute": 58}
